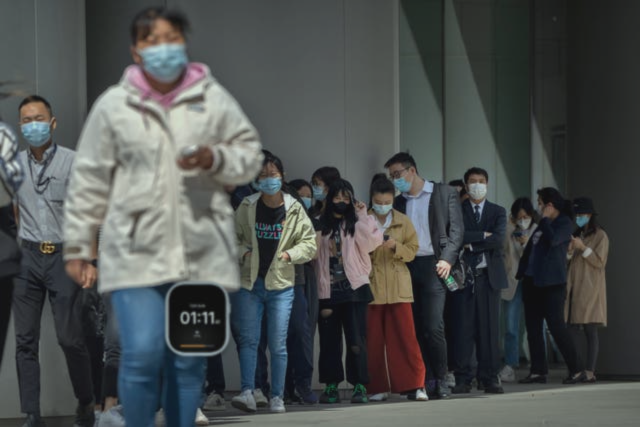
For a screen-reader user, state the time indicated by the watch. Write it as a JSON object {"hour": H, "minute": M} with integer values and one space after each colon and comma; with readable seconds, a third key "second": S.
{"hour": 1, "minute": 11}
